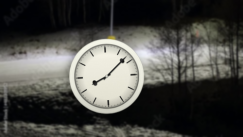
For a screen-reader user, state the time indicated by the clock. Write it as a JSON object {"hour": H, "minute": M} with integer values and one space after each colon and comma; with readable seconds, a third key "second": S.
{"hour": 8, "minute": 8}
